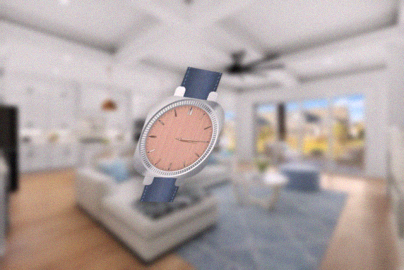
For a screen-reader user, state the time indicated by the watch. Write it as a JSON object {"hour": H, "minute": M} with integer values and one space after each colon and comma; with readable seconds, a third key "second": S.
{"hour": 3, "minute": 15}
